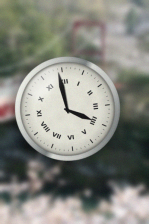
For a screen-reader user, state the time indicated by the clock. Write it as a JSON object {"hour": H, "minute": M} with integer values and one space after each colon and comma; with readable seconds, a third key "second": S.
{"hour": 3, "minute": 59}
